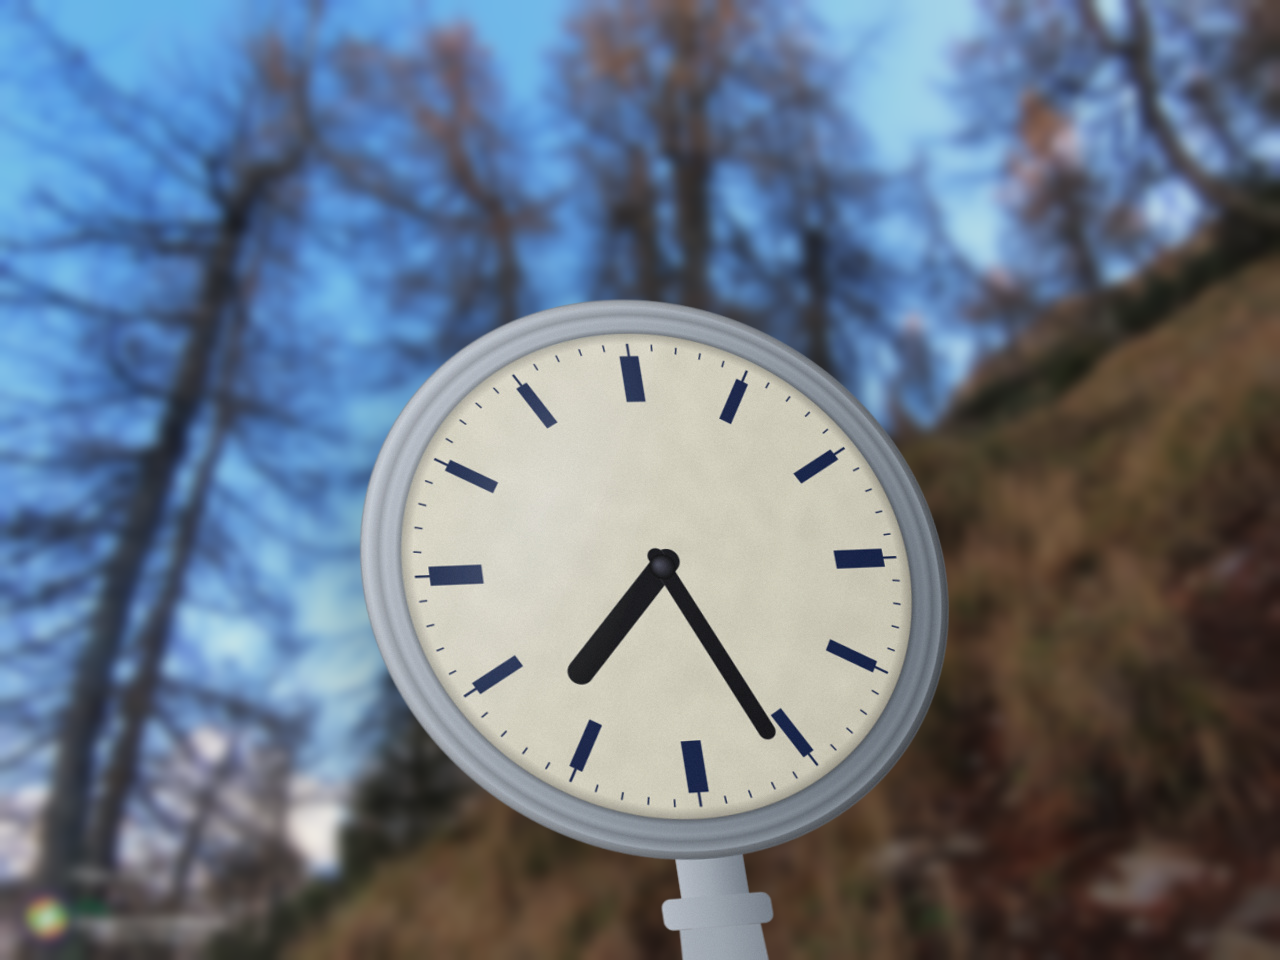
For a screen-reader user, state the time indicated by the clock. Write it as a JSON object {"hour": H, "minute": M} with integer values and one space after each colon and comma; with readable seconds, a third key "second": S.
{"hour": 7, "minute": 26}
